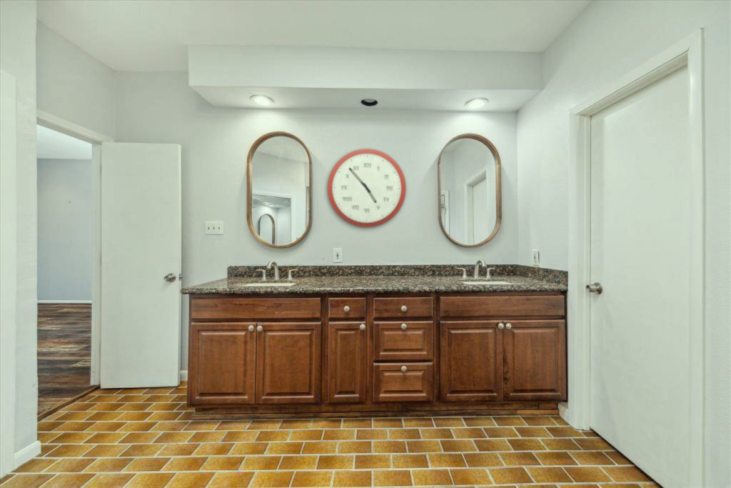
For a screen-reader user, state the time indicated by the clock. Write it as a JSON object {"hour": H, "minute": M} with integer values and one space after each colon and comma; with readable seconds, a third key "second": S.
{"hour": 4, "minute": 53}
